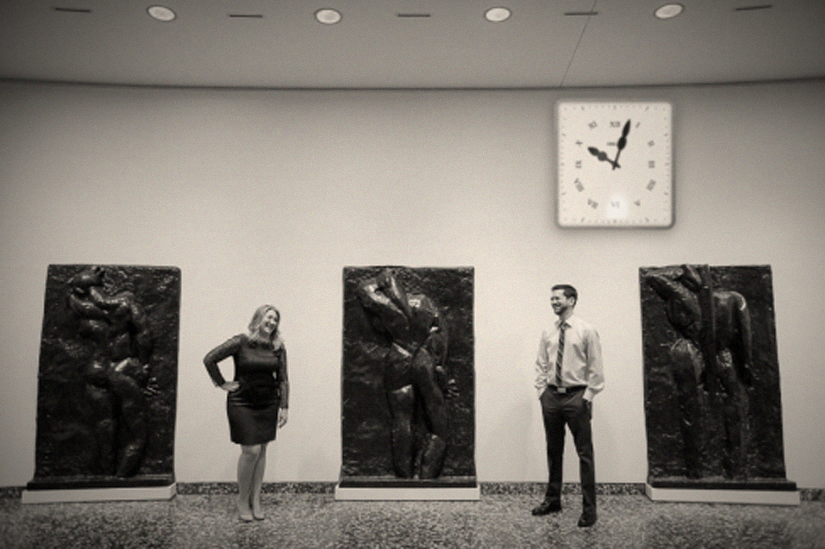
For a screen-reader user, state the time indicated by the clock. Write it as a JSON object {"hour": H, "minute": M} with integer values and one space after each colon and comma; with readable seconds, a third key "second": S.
{"hour": 10, "minute": 3}
